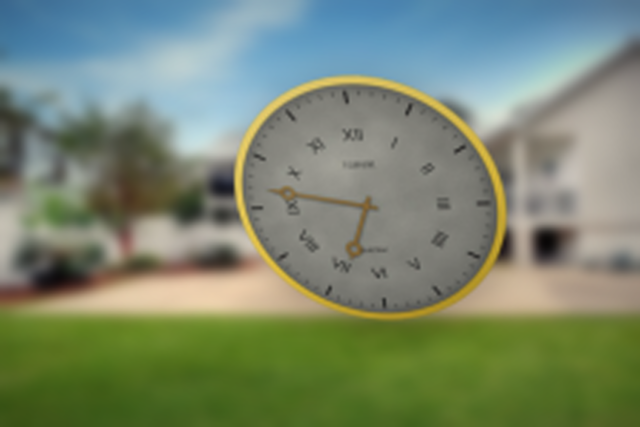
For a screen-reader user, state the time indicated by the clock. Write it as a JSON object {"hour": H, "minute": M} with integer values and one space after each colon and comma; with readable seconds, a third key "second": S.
{"hour": 6, "minute": 47}
